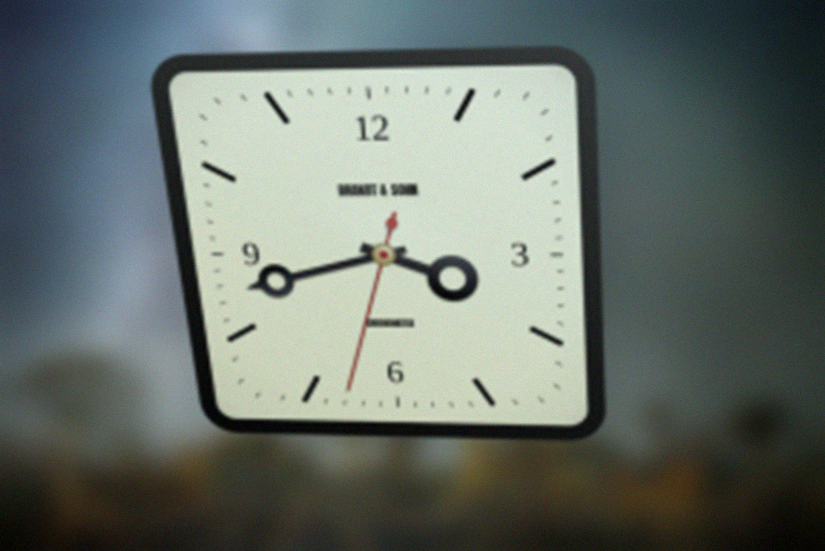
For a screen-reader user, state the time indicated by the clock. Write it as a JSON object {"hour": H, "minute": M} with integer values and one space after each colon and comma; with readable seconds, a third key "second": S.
{"hour": 3, "minute": 42, "second": 33}
